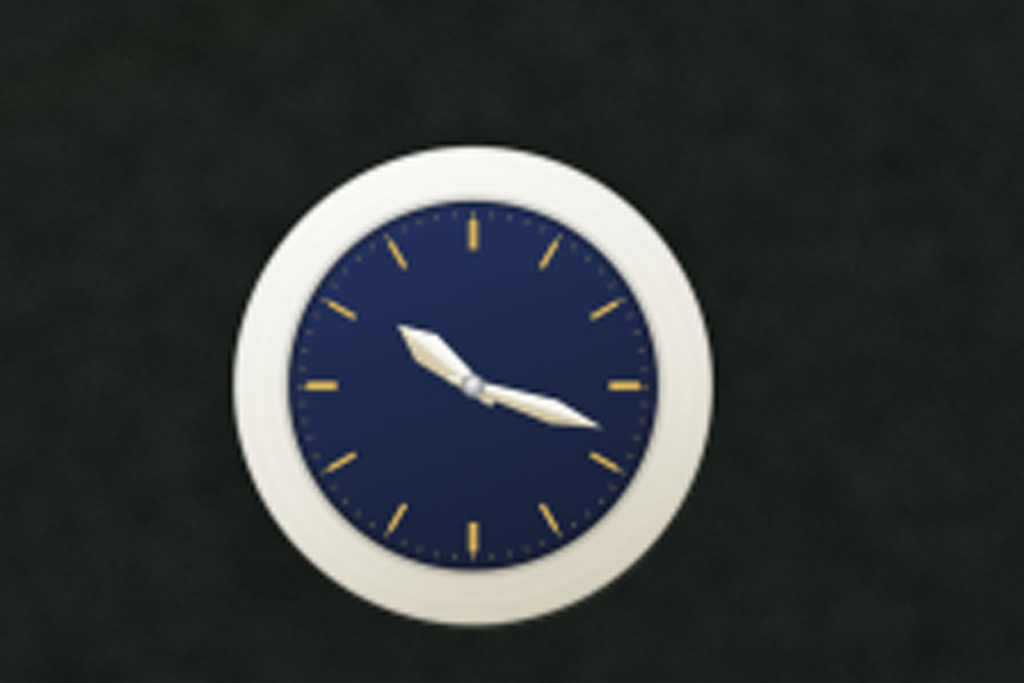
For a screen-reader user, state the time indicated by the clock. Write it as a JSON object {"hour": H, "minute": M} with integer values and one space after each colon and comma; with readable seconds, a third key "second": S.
{"hour": 10, "minute": 18}
